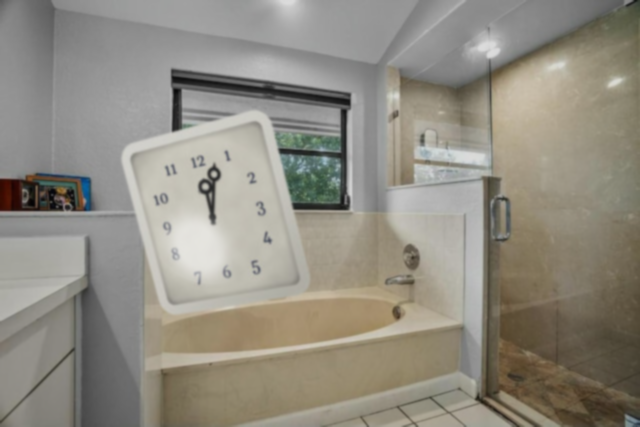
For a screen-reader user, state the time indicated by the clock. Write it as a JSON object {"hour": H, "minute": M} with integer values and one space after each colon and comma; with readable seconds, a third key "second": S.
{"hour": 12, "minute": 3}
